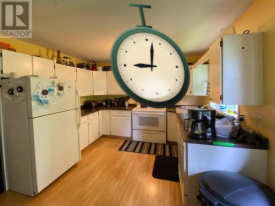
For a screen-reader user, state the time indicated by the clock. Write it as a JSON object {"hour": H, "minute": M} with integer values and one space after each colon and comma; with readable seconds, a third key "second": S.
{"hour": 9, "minute": 2}
